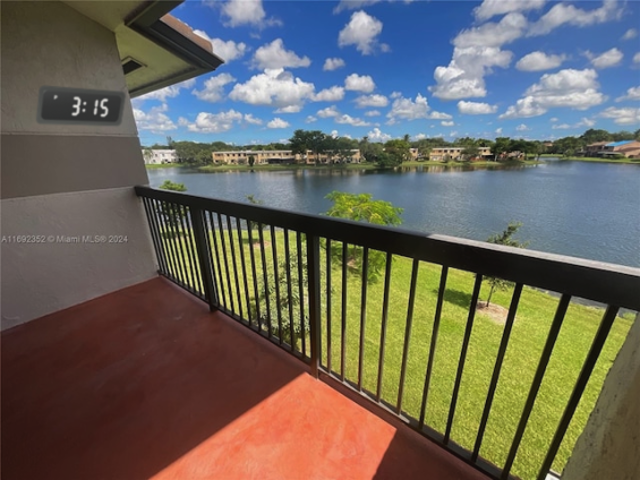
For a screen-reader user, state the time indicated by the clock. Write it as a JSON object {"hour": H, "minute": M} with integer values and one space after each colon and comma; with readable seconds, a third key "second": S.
{"hour": 3, "minute": 15}
